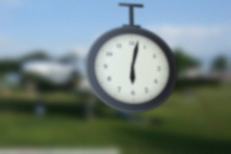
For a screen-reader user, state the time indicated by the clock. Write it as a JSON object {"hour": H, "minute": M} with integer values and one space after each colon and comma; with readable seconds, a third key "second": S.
{"hour": 6, "minute": 2}
